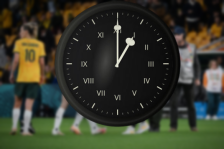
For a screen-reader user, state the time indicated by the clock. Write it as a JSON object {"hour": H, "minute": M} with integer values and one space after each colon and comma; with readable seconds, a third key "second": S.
{"hour": 1, "minute": 0}
